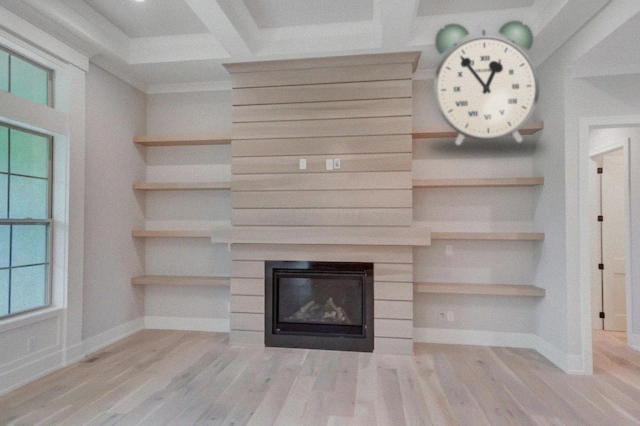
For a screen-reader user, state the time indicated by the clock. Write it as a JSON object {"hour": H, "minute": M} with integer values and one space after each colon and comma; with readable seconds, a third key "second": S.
{"hour": 12, "minute": 54}
